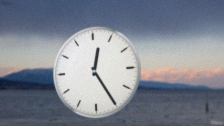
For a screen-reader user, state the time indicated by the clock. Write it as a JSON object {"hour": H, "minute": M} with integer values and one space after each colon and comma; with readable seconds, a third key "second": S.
{"hour": 12, "minute": 25}
